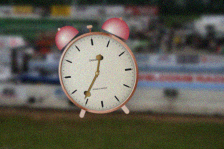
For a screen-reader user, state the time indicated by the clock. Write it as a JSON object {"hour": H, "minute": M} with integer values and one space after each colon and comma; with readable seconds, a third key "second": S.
{"hour": 12, "minute": 36}
